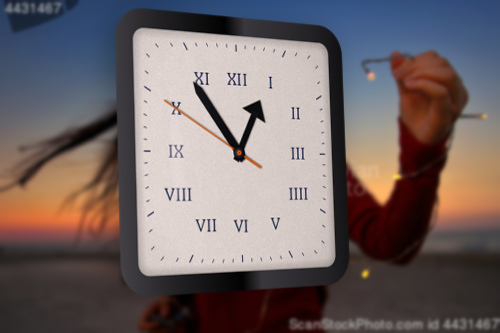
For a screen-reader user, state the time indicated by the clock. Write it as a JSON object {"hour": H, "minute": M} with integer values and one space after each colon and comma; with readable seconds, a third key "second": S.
{"hour": 12, "minute": 53, "second": 50}
